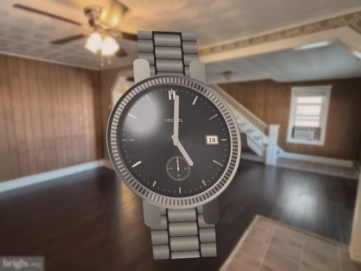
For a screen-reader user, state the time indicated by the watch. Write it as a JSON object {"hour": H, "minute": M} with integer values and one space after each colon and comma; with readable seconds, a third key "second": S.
{"hour": 5, "minute": 1}
